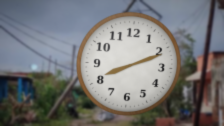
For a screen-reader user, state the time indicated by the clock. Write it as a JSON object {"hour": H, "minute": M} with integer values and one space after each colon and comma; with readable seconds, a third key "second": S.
{"hour": 8, "minute": 11}
